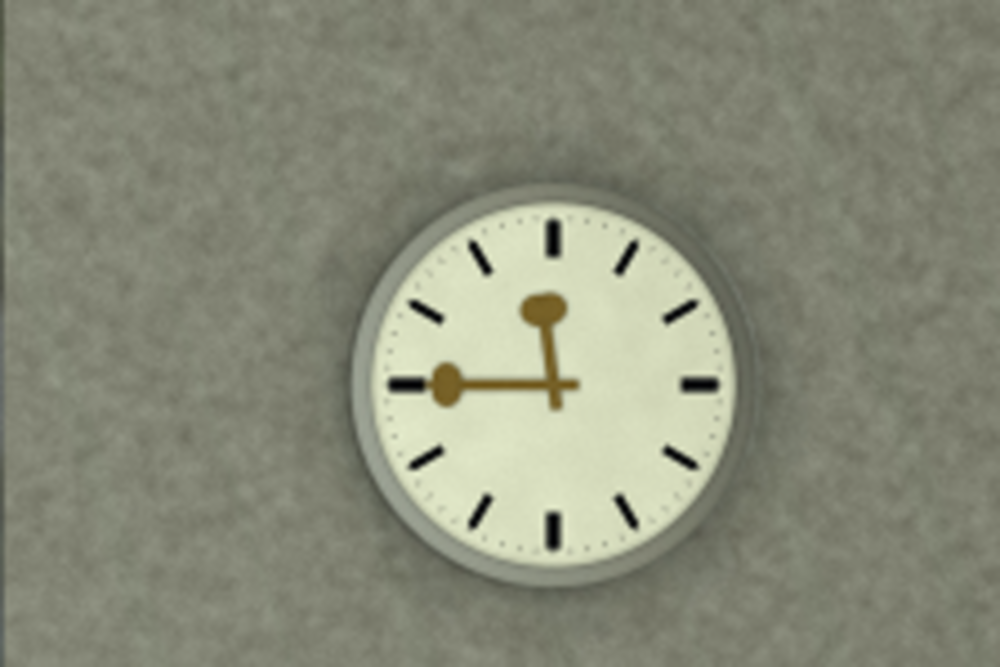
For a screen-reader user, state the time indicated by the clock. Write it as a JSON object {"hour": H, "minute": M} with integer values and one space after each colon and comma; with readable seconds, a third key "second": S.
{"hour": 11, "minute": 45}
